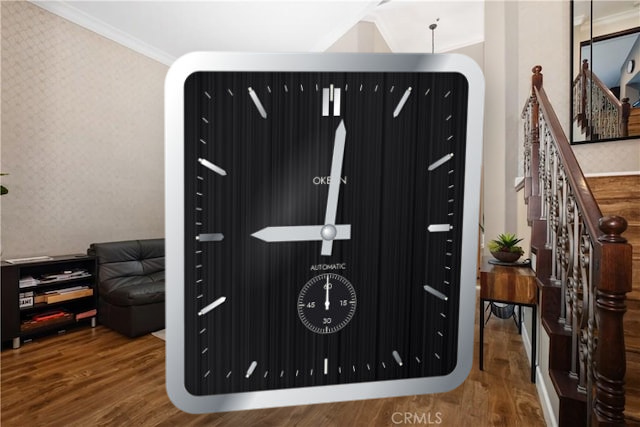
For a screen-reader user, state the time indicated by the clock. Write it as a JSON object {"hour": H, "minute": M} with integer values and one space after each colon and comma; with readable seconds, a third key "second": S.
{"hour": 9, "minute": 1}
